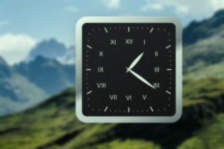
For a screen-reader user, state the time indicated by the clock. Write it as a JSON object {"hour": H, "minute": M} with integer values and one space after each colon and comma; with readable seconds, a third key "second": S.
{"hour": 1, "minute": 21}
